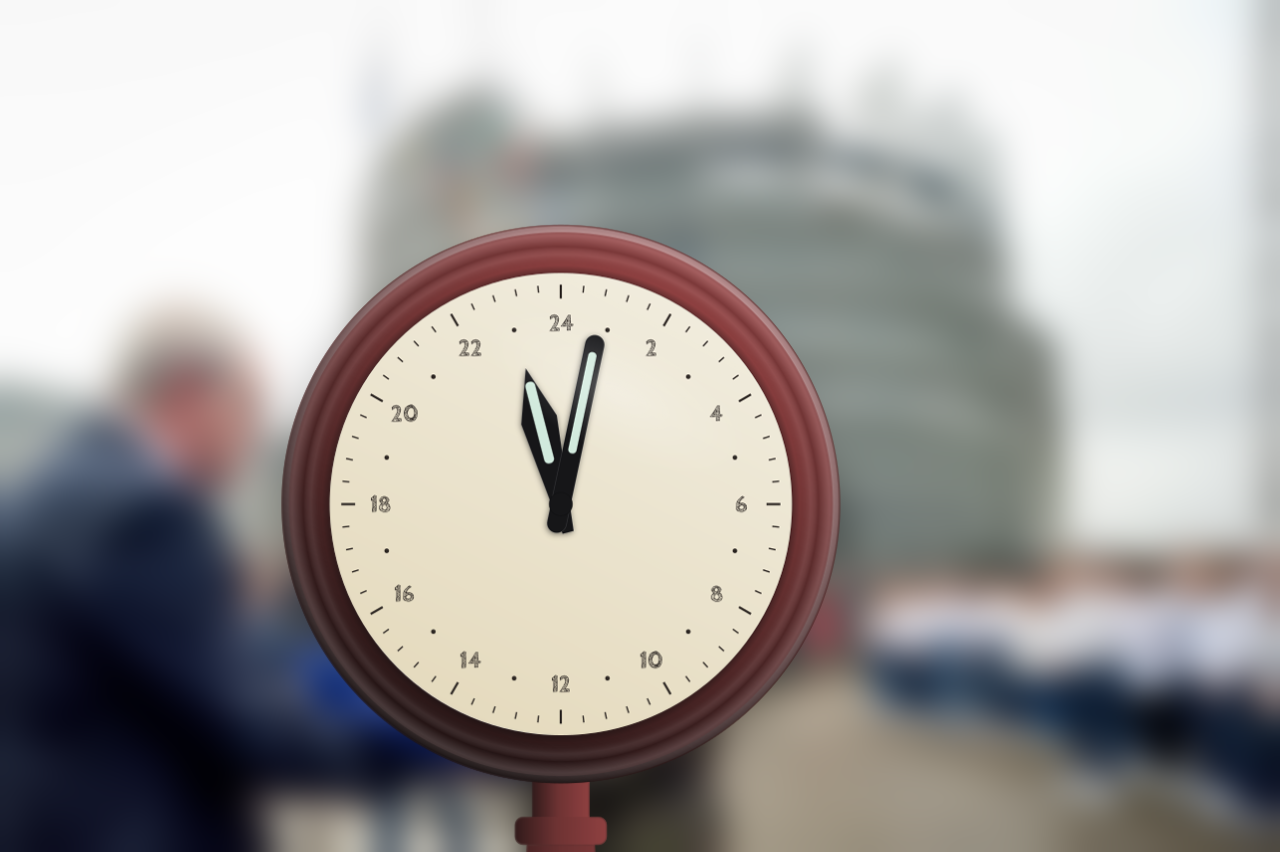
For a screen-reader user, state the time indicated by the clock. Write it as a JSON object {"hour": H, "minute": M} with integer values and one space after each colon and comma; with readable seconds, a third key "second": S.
{"hour": 23, "minute": 2}
